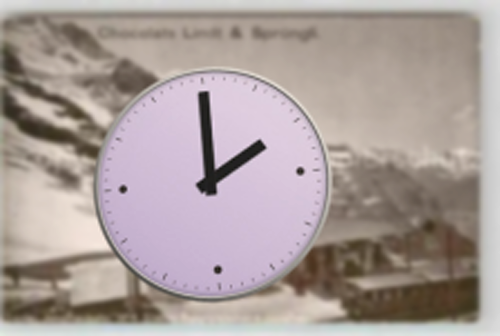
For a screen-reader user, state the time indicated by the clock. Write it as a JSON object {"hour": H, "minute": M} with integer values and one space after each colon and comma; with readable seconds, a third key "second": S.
{"hour": 2, "minute": 0}
